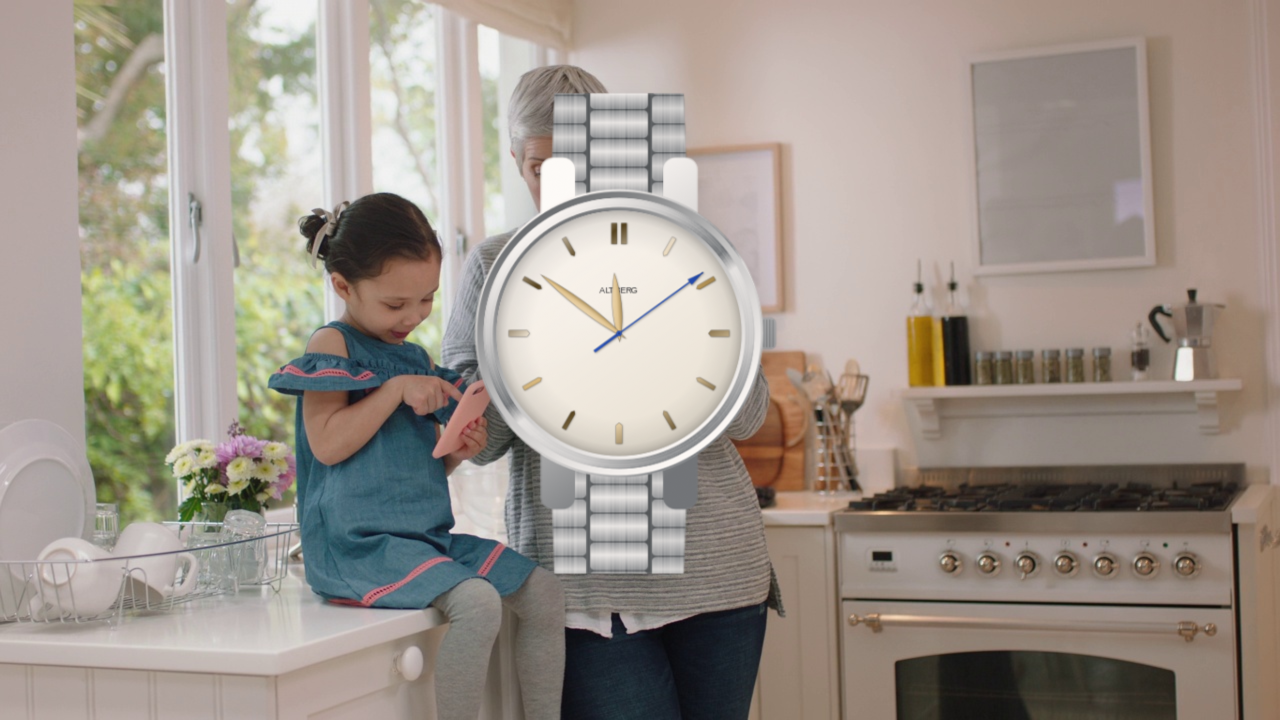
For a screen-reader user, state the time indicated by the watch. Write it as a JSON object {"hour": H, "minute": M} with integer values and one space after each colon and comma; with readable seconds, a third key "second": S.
{"hour": 11, "minute": 51, "second": 9}
